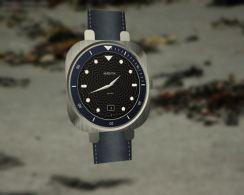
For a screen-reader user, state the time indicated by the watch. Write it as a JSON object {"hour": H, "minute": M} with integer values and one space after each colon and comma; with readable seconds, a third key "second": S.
{"hour": 1, "minute": 42}
